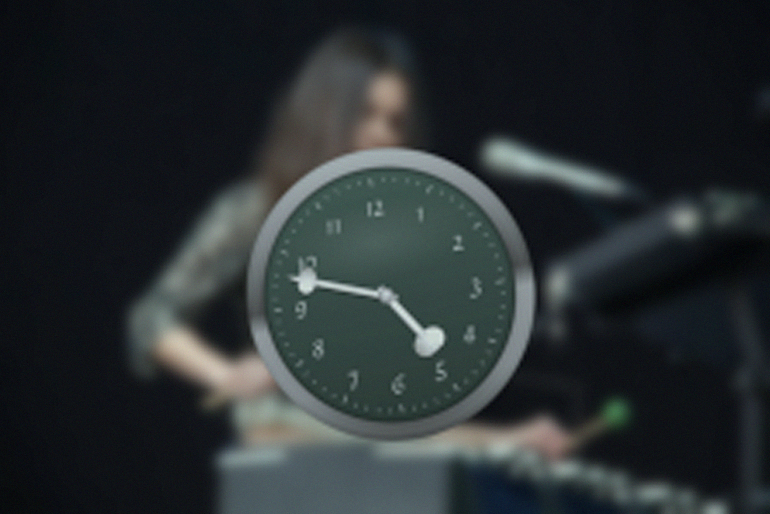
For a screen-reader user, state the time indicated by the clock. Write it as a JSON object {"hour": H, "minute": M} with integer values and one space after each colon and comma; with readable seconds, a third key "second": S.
{"hour": 4, "minute": 48}
